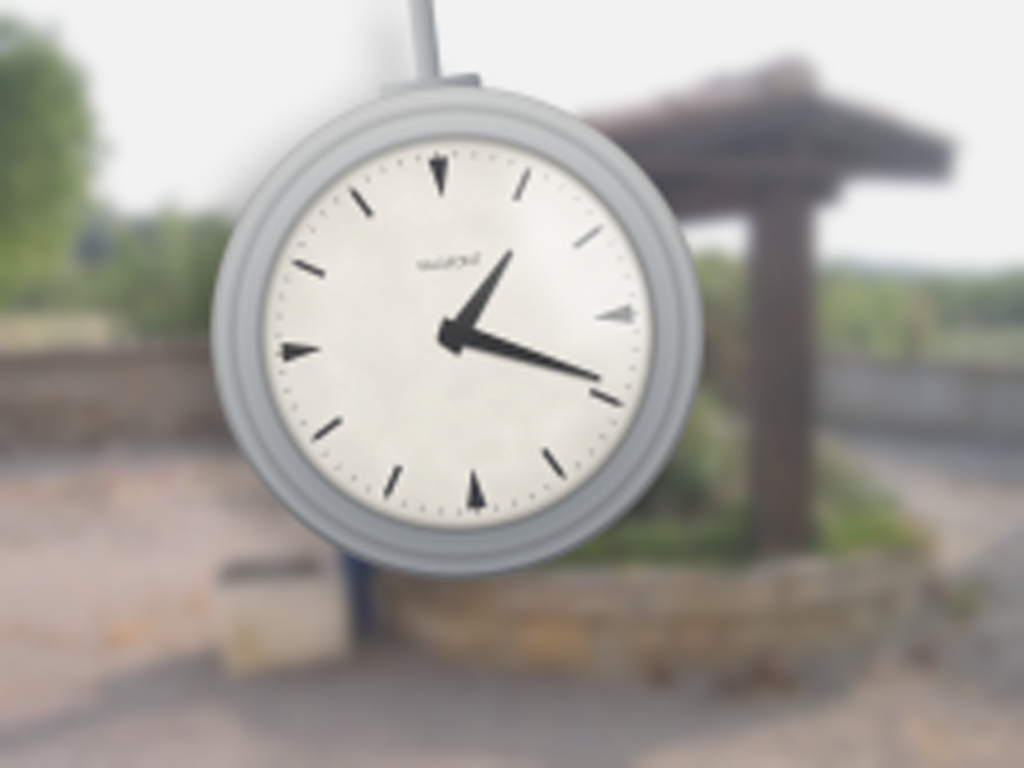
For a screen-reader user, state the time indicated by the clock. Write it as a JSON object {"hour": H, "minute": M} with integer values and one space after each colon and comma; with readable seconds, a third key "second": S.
{"hour": 1, "minute": 19}
